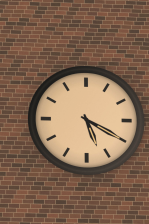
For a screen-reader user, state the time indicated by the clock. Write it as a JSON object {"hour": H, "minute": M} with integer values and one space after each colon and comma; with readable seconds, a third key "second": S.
{"hour": 5, "minute": 20}
